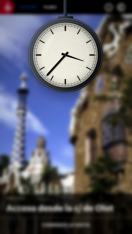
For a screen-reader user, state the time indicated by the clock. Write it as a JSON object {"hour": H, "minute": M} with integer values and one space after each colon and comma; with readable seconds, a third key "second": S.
{"hour": 3, "minute": 37}
